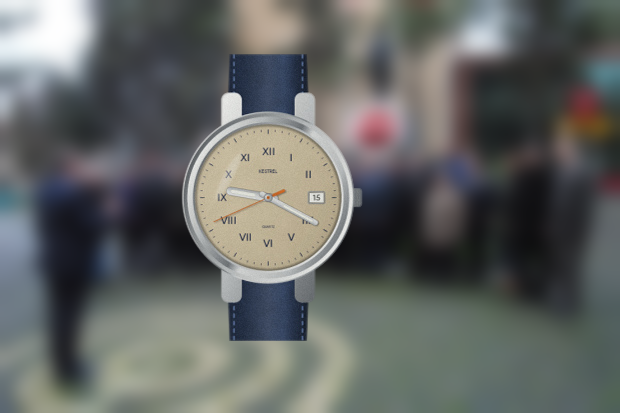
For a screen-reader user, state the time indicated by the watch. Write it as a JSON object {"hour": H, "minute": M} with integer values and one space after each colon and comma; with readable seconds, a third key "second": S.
{"hour": 9, "minute": 19, "second": 41}
